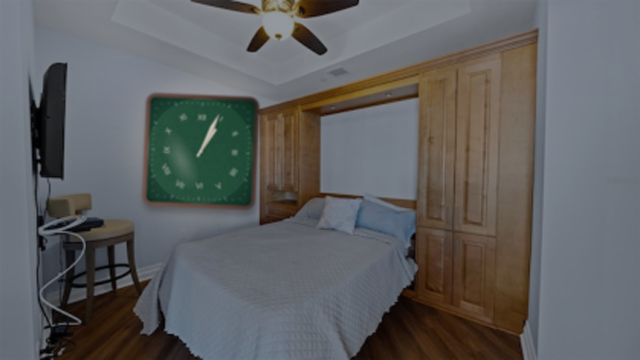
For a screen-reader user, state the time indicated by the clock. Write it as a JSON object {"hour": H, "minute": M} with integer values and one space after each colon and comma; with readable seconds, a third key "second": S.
{"hour": 1, "minute": 4}
